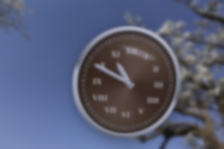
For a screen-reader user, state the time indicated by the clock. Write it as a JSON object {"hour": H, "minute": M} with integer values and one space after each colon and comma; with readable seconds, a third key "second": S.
{"hour": 10, "minute": 49}
